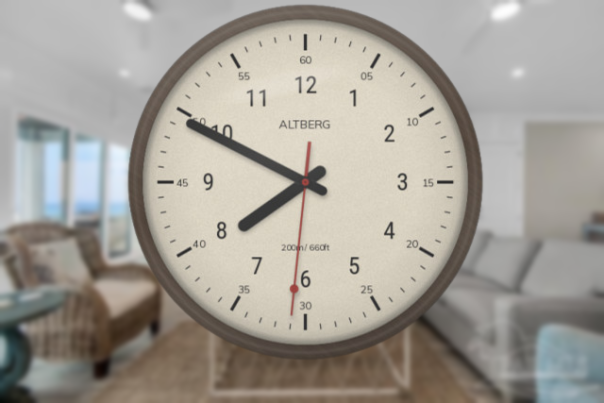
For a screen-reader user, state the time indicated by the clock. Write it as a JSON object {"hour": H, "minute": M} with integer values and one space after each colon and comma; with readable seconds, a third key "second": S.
{"hour": 7, "minute": 49, "second": 31}
